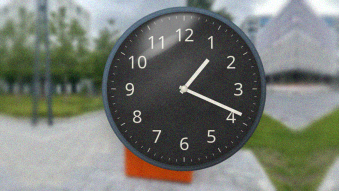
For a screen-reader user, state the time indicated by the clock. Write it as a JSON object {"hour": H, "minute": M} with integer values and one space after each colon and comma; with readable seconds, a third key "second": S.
{"hour": 1, "minute": 19}
